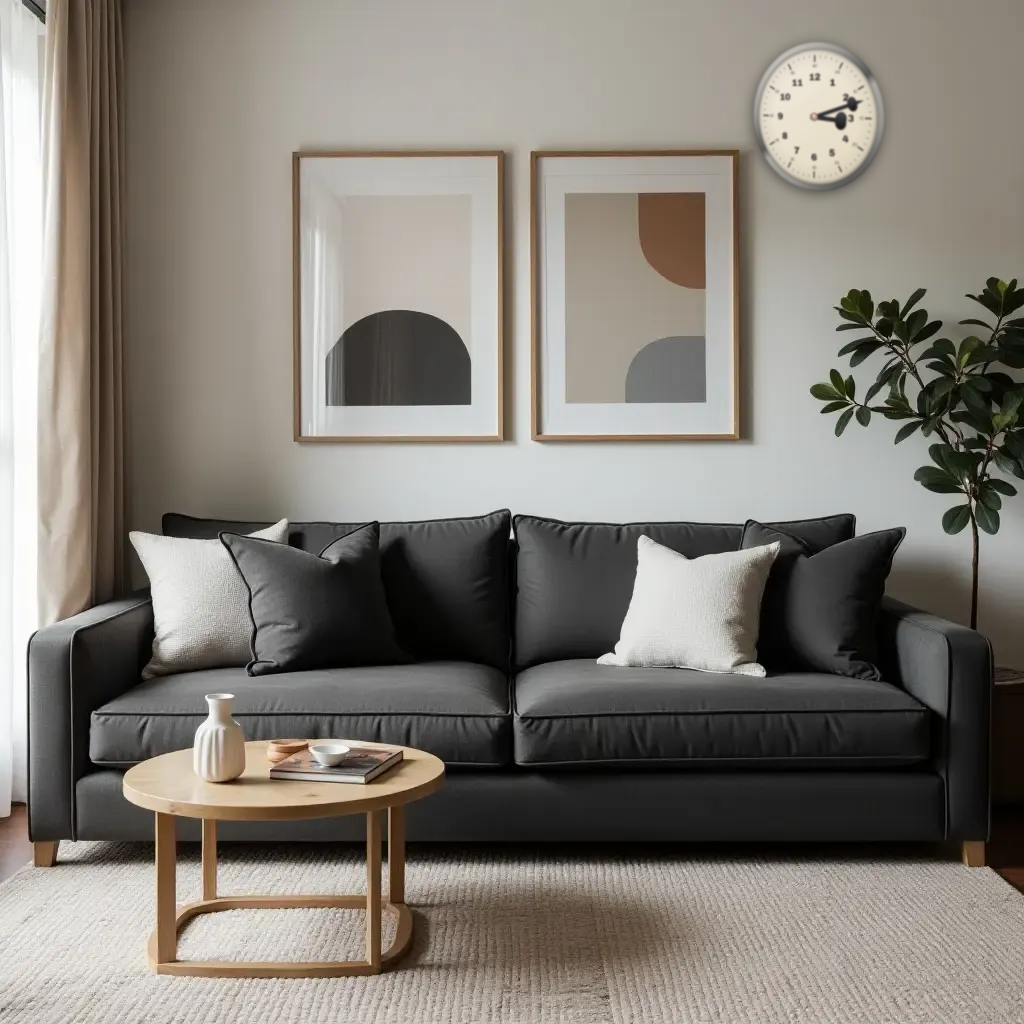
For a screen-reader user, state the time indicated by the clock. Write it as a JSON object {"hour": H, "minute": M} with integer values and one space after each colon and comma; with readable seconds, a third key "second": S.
{"hour": 3, "minute": 12}
